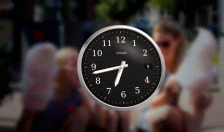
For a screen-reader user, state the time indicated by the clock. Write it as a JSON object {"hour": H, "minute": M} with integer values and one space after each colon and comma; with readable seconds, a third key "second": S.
{"hour": 6, "minute": 43}
